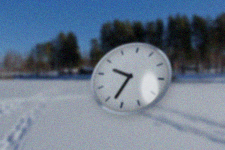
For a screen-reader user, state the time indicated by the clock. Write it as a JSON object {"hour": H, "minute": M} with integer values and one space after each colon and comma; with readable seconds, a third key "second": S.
{"hour": 9, "minute": 33}
